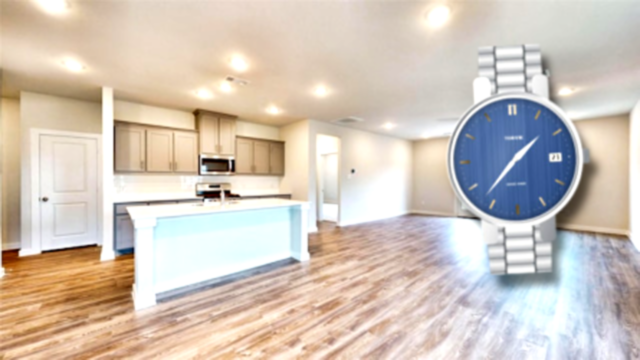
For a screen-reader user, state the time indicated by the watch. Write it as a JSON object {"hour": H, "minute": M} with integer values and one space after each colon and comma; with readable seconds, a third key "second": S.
{"hour": 1, "minute": 37}
